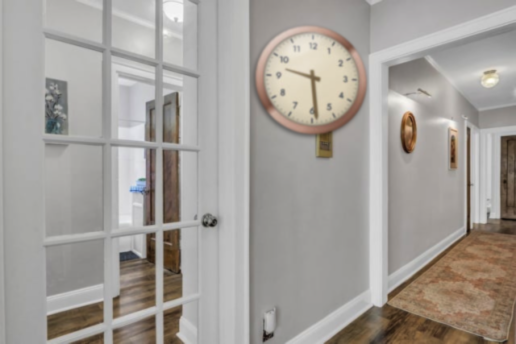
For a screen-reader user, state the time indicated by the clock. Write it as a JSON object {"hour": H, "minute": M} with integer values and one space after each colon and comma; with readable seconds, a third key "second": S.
{"hour": 9, "minute": 29}
